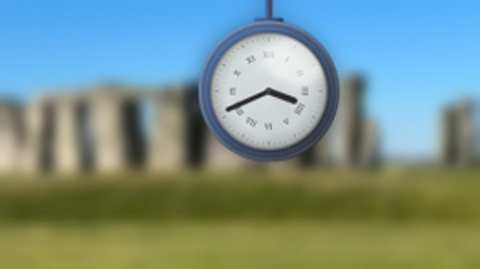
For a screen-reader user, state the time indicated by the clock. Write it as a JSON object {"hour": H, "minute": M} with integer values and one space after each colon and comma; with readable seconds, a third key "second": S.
{"hour": 3, "minute": 41}
